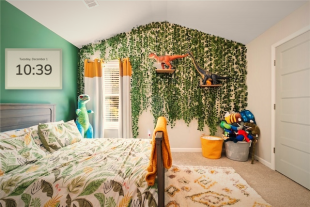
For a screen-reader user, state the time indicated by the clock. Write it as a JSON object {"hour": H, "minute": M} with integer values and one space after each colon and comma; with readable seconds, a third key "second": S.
{"hour": 10, "minute": 39}
